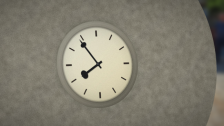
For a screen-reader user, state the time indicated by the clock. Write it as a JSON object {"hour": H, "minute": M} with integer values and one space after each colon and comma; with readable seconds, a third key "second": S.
{"hour": 7, "minute": 54}
